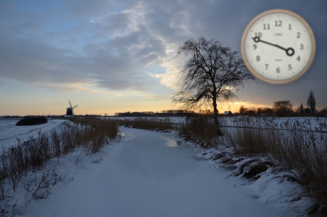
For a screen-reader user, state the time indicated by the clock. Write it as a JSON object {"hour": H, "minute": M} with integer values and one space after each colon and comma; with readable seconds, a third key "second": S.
{"hour": 3, "minute": 48}
